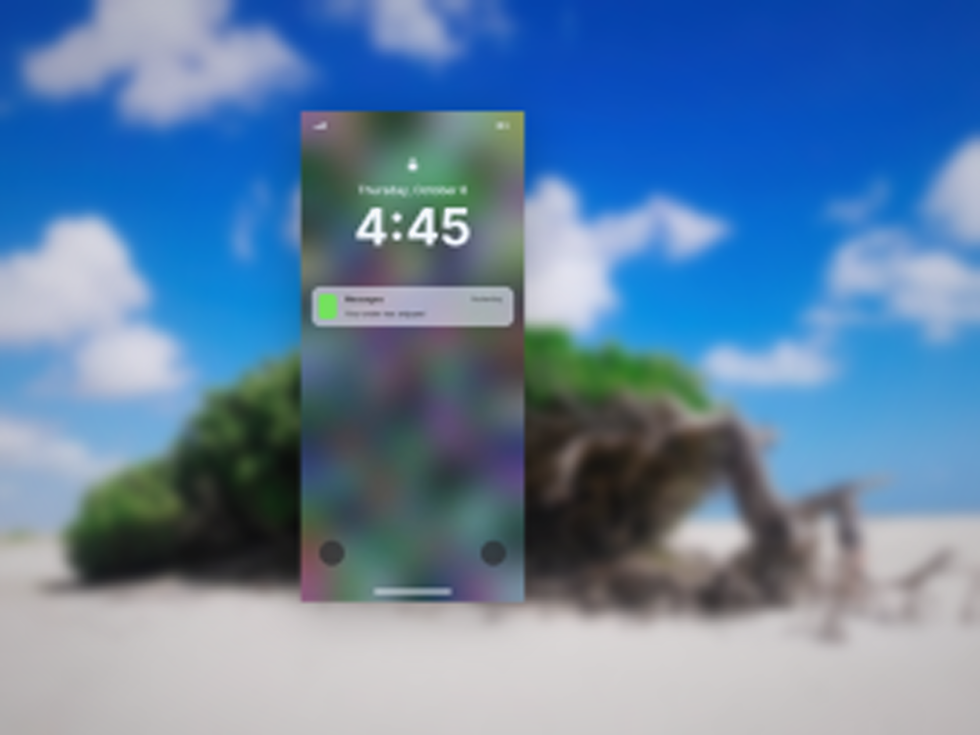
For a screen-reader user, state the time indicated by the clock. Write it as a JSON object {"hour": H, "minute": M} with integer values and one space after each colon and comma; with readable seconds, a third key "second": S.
{"hour": 4, "minute": 45}
